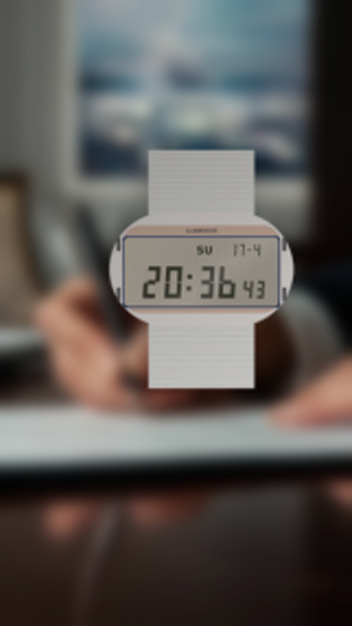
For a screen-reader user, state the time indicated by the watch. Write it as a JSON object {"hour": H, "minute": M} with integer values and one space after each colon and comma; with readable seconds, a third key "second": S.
{"hour": 20, "minute": 36, "second": 43}
